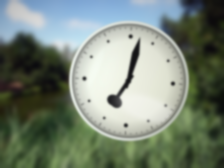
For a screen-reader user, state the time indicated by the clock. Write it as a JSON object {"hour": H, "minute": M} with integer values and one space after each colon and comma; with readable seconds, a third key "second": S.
{"hour": 7, "minute": 2}
